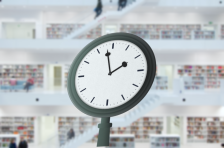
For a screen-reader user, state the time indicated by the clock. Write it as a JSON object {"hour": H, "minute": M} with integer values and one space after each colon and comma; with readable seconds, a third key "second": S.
{"hour": 1, "minute": 58}
